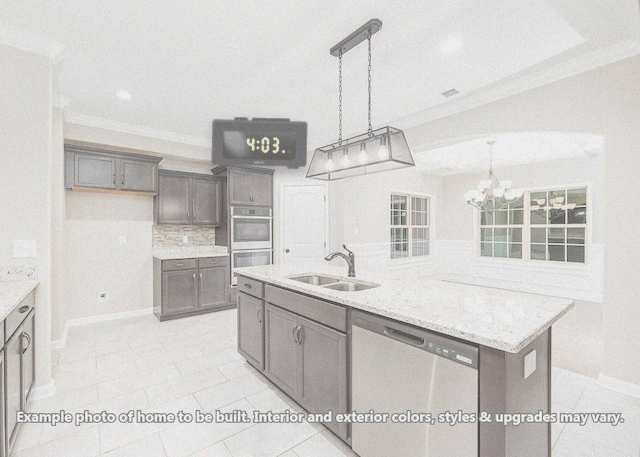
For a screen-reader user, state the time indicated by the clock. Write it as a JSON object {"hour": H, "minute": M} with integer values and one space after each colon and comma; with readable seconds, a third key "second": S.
{"hour": 4, "minute": 3}
